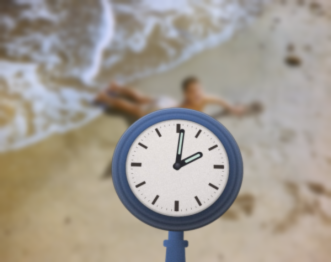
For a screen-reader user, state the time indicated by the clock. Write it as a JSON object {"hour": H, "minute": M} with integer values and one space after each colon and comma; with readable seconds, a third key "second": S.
{"hour": 2, "minute": 1}
